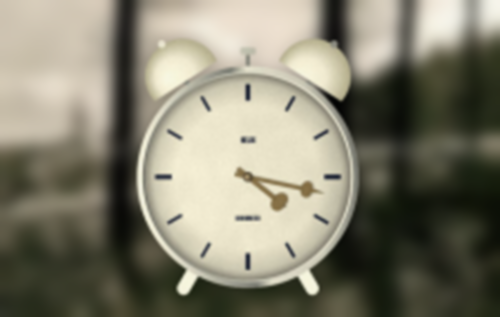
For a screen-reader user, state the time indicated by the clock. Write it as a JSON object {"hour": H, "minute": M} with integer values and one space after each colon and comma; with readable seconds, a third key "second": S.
{"hour": 4, "minute": 17}
